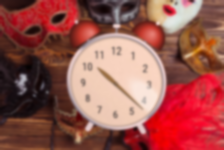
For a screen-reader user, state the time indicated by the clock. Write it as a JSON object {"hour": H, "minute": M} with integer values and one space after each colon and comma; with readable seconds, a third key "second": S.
{"hour": 10, "minute": 22}
